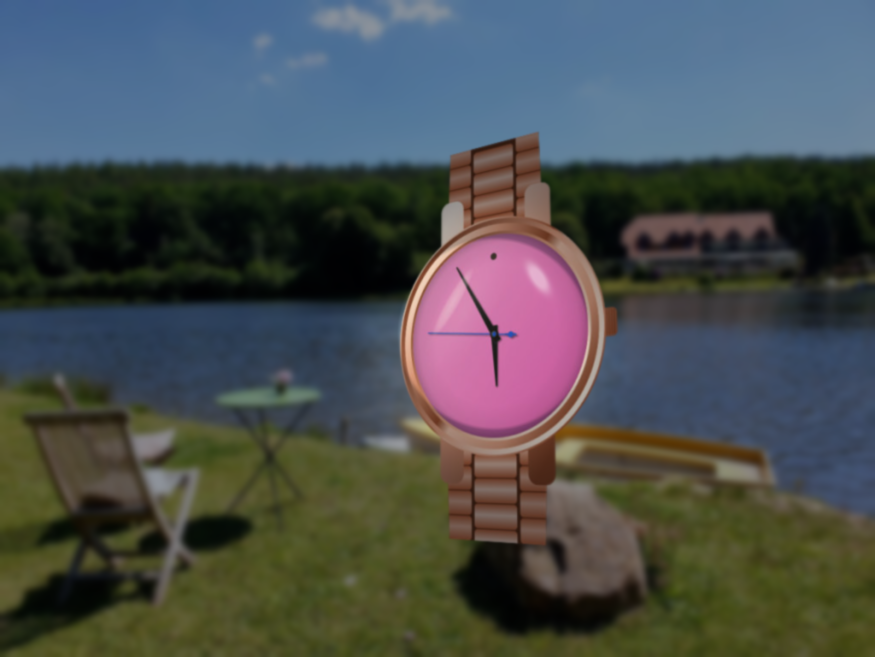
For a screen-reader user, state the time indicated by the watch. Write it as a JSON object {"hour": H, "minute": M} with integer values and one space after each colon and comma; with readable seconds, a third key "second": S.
{"hour": 5, "minute": 54, "second": 46}
